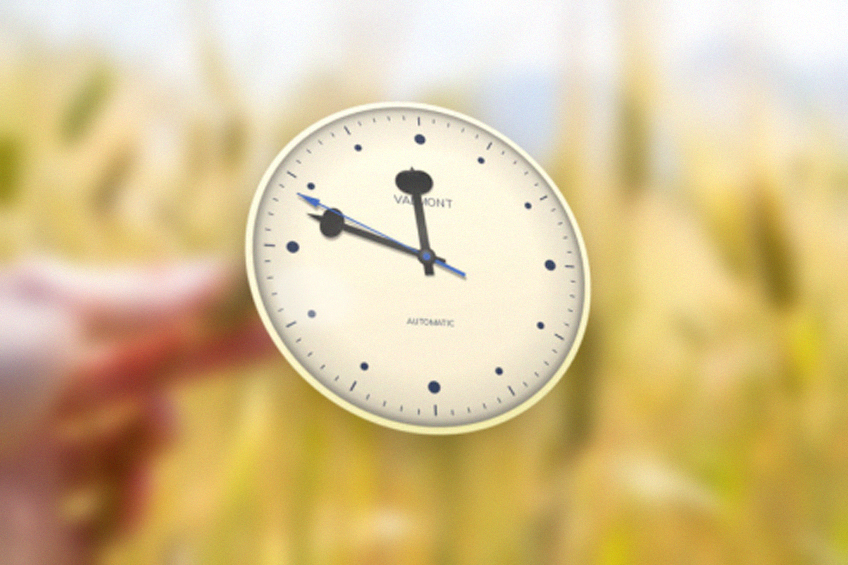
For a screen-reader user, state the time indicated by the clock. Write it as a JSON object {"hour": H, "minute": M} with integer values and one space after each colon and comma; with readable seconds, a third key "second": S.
{"hour": 11, "minute": 47, "second": 49}
